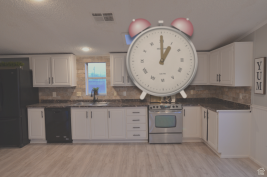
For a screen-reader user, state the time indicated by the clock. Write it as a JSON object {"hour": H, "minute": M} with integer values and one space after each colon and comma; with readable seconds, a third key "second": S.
{"hour": 1, "minute": 0}
